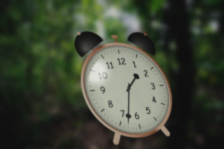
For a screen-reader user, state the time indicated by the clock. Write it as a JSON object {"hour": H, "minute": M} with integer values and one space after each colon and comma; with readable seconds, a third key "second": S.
{"hour": 1, "minute": 33}
